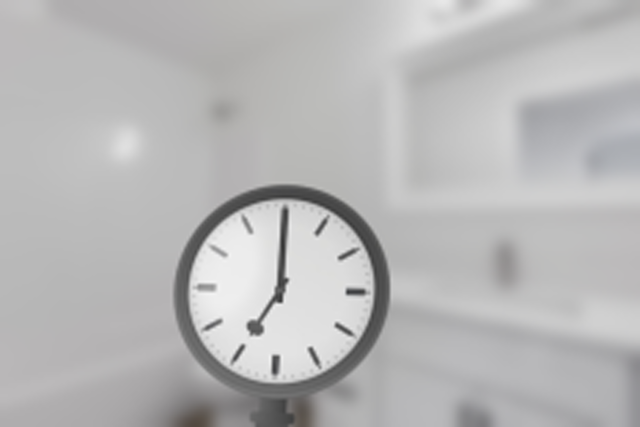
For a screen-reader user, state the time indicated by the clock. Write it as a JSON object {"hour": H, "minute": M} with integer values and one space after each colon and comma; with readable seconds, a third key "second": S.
{"hour": 7, "minute": 0}
